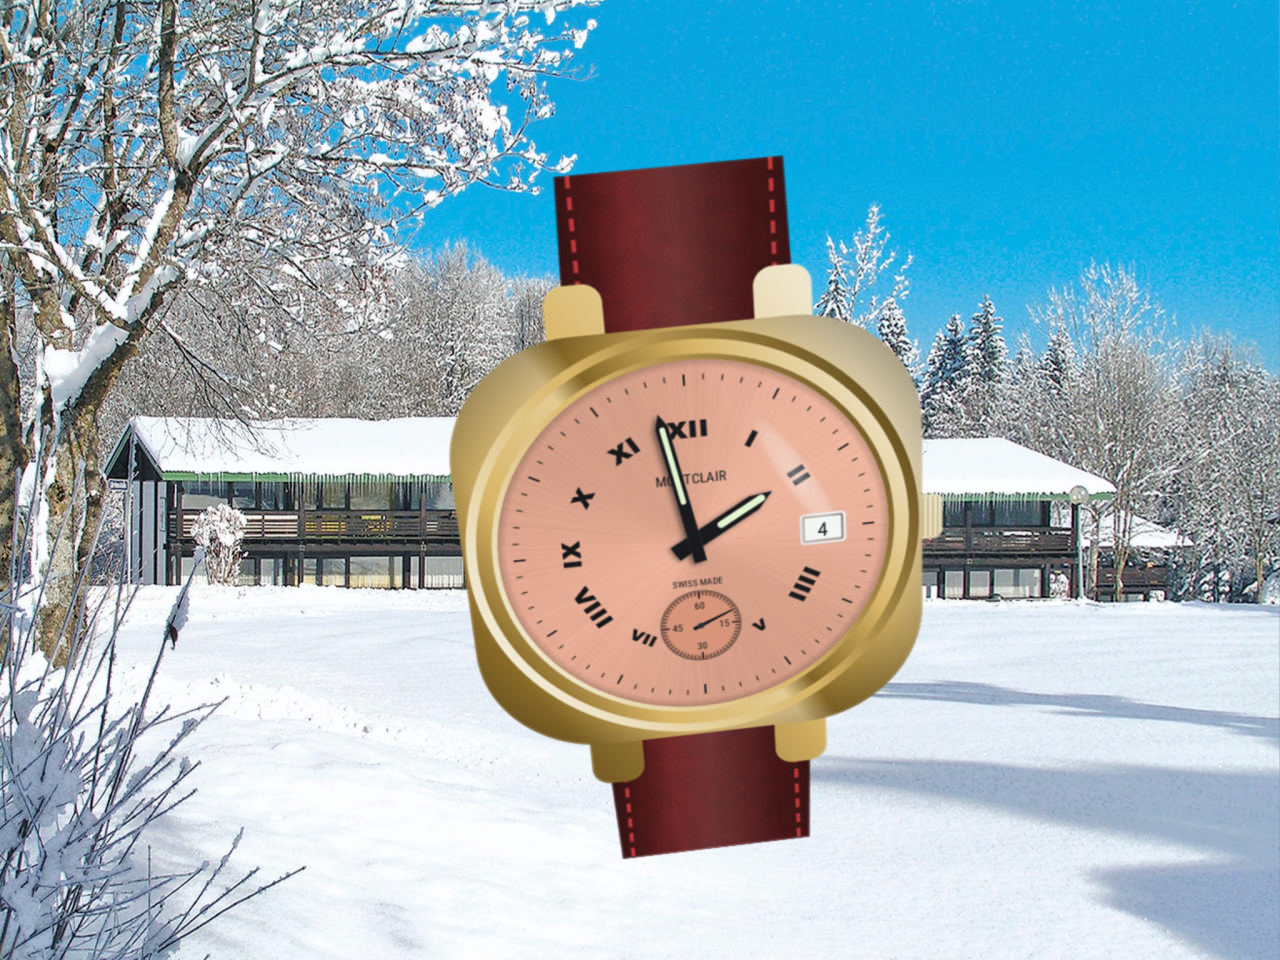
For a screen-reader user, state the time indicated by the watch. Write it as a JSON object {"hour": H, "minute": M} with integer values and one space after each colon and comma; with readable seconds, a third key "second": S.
{"hour": 1, "minute": 58, "second": 11}
